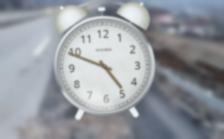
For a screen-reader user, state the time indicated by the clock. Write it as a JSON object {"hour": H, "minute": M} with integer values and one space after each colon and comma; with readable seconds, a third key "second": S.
{"hour": 4, "minute": 49}
